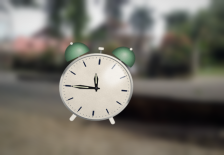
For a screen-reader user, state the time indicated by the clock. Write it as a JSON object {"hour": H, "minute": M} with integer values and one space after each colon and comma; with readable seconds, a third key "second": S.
{"hour": 11, "minute": 45}
